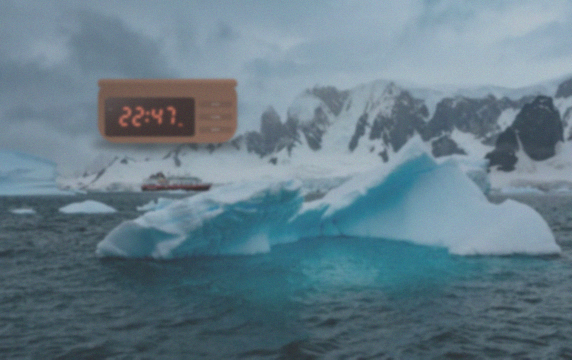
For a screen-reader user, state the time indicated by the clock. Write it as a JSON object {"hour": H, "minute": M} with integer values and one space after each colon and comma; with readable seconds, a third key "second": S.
{"hour": 22, "minute": 47}
